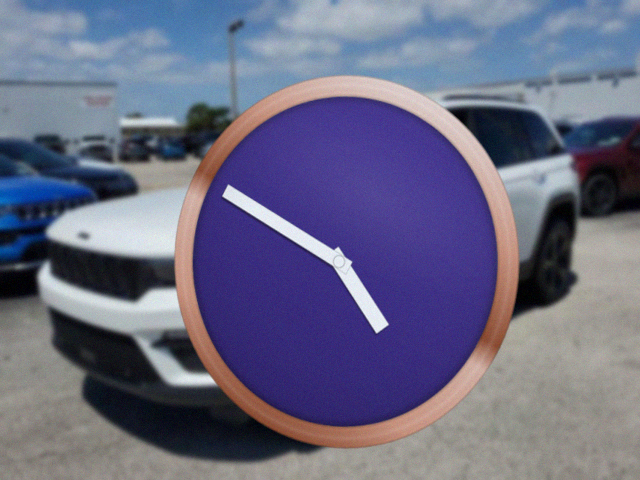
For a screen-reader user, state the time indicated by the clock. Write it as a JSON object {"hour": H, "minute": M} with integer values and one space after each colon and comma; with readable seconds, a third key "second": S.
{"hour": 4, "minute": 50}
